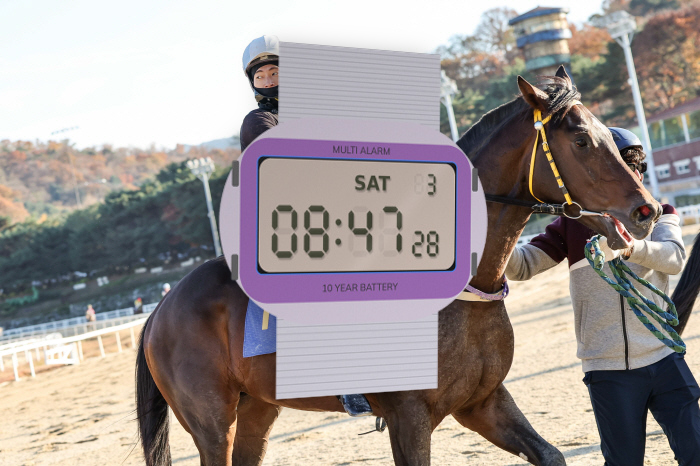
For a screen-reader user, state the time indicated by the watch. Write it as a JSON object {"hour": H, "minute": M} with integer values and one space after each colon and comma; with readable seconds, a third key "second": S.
{"hour": 8, "minute": 47, "second": 28}
